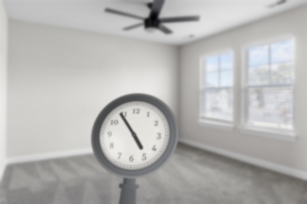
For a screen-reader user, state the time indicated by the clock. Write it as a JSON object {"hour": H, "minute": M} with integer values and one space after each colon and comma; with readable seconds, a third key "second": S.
{"hour": 4, "minute": 54}
